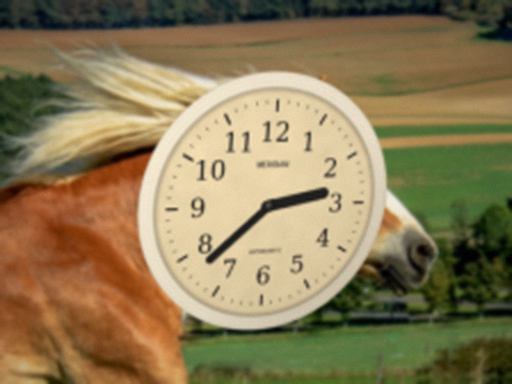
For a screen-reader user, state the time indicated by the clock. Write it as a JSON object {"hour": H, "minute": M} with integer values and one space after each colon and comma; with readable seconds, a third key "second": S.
{"hour": 2, "minute": 38}
